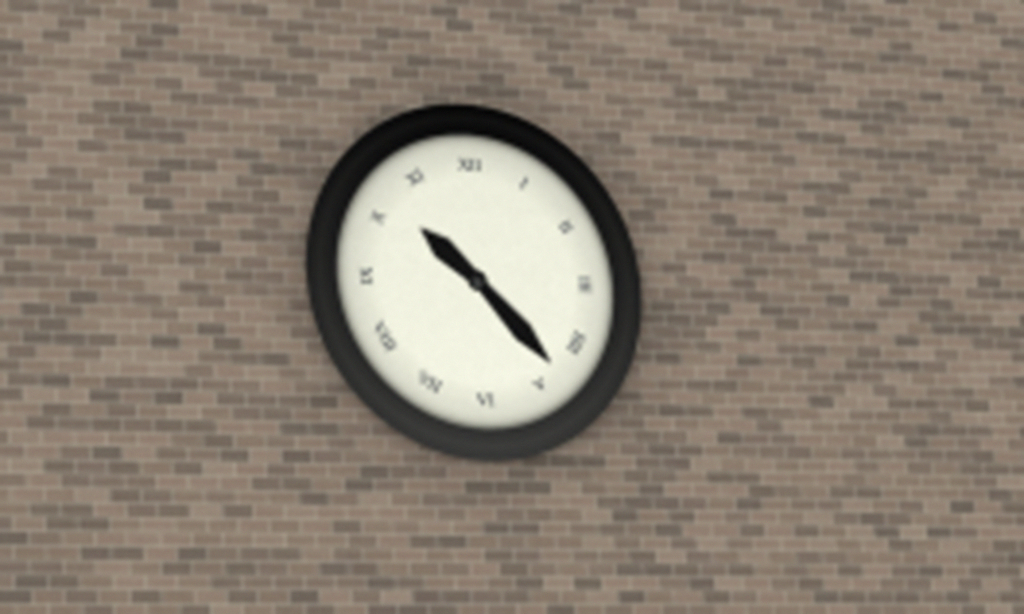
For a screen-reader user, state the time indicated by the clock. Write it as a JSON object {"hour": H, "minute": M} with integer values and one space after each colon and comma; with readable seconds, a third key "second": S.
{"hour": 10, "minute": 23}
